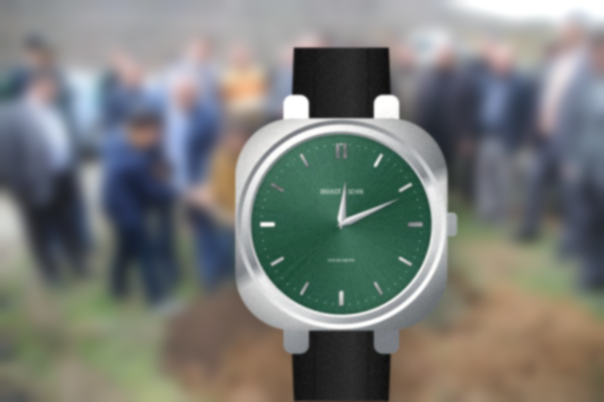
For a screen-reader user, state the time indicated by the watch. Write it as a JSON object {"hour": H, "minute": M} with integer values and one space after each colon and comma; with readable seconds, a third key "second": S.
{"hour": 12, "minute": 11}
